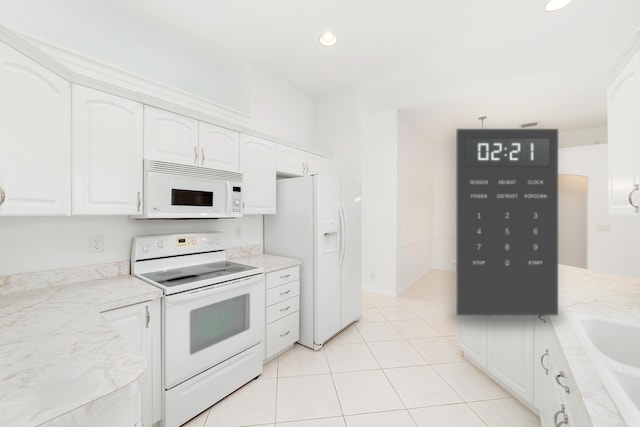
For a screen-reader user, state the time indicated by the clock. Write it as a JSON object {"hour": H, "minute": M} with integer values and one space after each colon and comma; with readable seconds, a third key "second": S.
{"hour": 2, "minute": 21}
